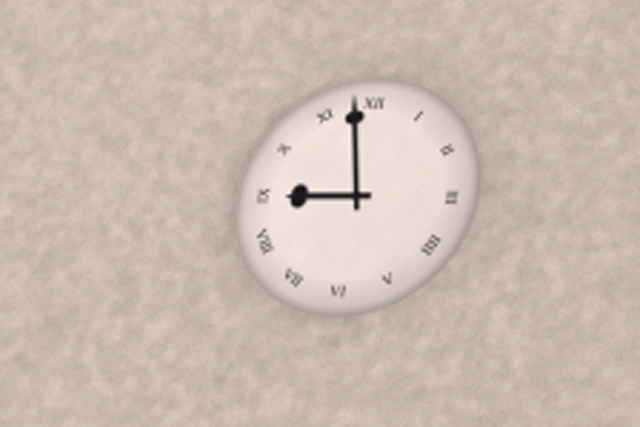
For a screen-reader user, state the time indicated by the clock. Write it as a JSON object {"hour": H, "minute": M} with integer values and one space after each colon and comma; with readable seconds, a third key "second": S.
{"hour": 8, "minute": 58}
